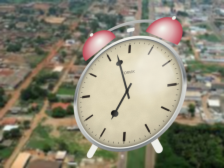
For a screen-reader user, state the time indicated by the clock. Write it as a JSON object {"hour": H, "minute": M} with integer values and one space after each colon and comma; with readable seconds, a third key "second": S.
{"hour": 6, "minute": 57}
